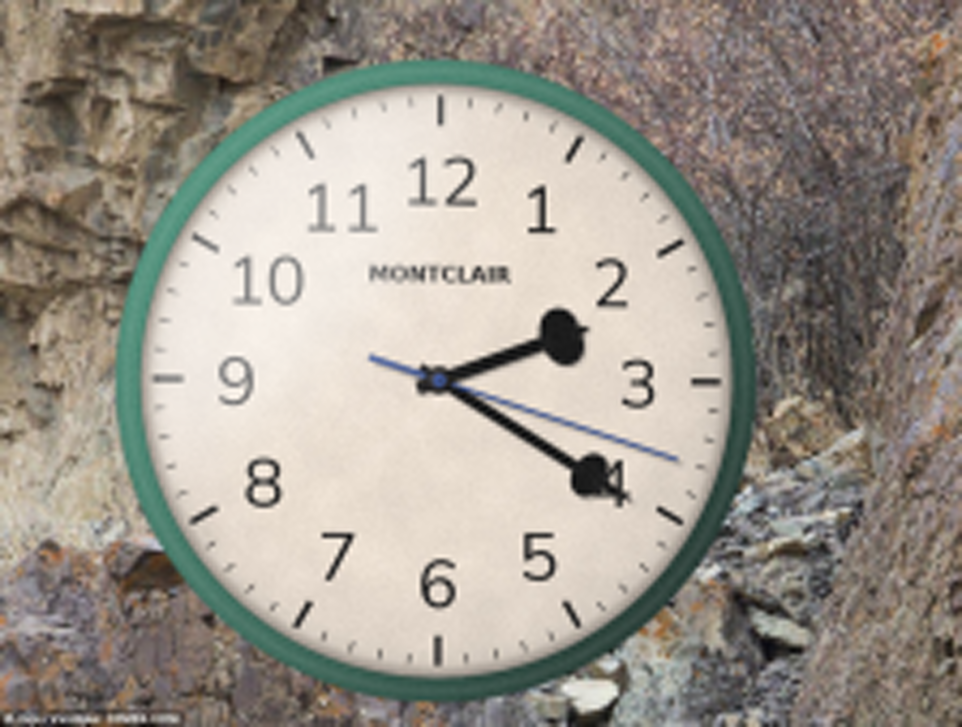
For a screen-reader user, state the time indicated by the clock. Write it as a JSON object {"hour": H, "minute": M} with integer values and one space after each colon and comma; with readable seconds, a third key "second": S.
{"hour": 2, "minute": 20, "second": 18}
